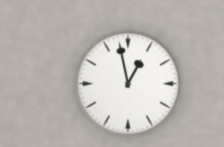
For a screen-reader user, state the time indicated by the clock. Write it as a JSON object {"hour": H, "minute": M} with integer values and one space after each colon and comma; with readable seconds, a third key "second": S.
{"hour": 12, "minute": 58}
